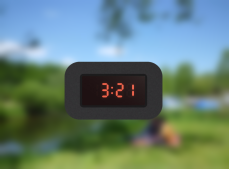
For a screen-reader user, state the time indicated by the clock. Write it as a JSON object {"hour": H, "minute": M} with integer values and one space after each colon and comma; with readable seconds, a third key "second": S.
{"hour": 3, "minute": 21}
